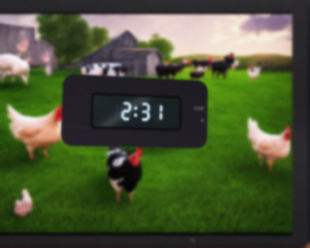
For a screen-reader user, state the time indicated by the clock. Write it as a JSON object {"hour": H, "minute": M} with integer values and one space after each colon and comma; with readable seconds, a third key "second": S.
{"hour": 2, "minute": 31}
